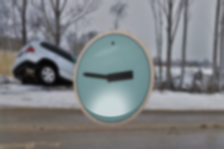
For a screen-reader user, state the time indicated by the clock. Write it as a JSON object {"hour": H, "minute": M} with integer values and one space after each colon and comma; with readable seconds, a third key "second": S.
{"hour": 2, "minute": 46}
